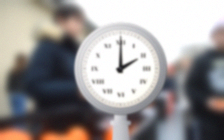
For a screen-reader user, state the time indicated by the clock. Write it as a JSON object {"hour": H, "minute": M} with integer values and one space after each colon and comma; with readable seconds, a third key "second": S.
{"hour": 2, "minute": 0}
